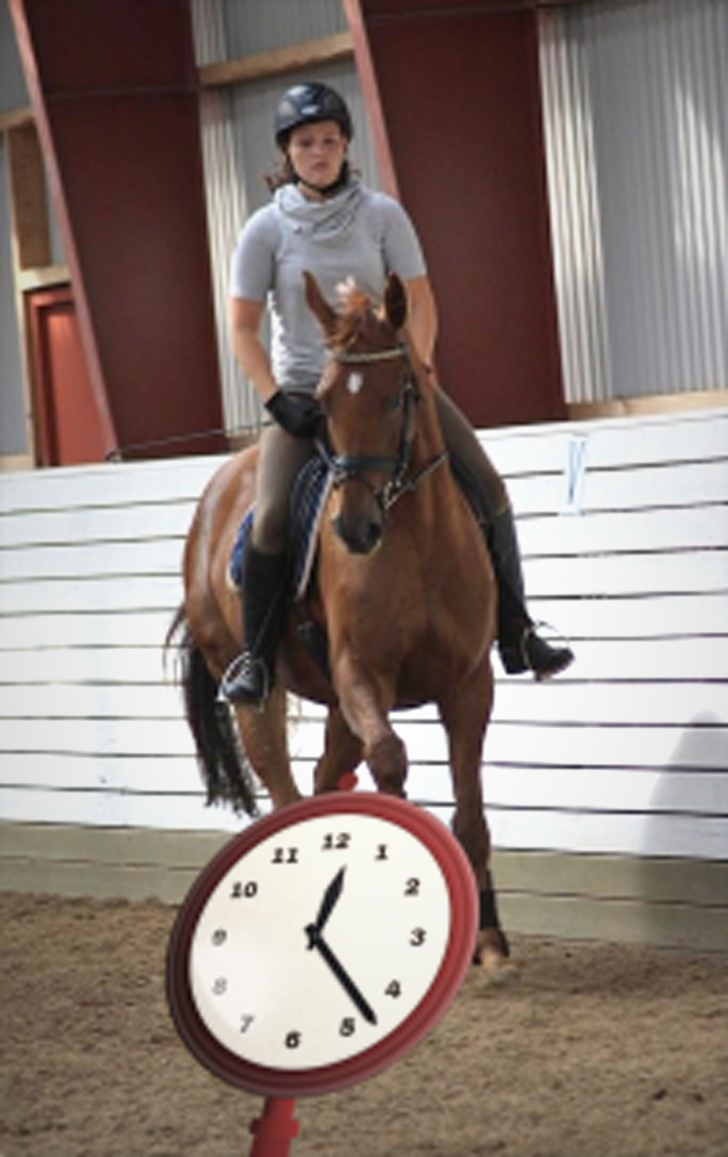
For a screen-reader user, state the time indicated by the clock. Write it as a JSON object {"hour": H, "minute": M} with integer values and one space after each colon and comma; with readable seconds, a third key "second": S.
{"hour": 12, "minute": 23}
